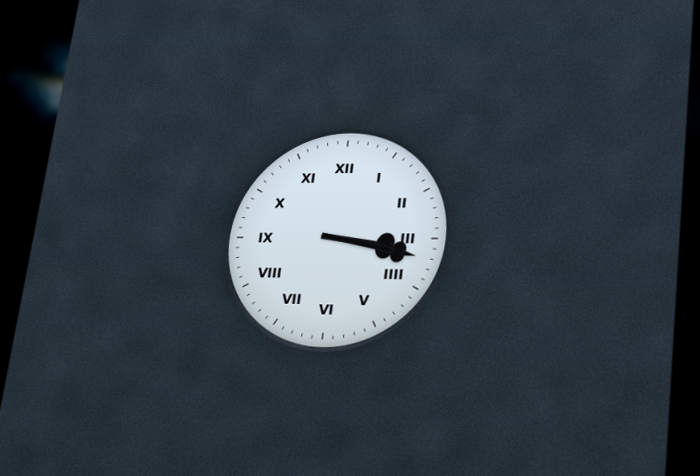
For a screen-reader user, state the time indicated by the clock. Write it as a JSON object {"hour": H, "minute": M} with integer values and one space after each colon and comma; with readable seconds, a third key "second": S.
{"hour": 3, "minute": 17}
